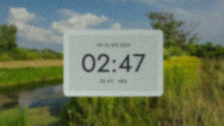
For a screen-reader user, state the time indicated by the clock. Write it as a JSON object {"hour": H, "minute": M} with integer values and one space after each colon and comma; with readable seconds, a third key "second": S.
{"hour": 2, "minute": 47}
